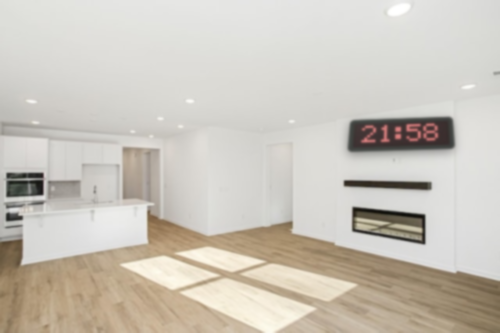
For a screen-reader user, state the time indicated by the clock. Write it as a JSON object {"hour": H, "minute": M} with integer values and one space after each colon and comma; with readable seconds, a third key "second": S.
{"hour": 21, "minute": 58}
